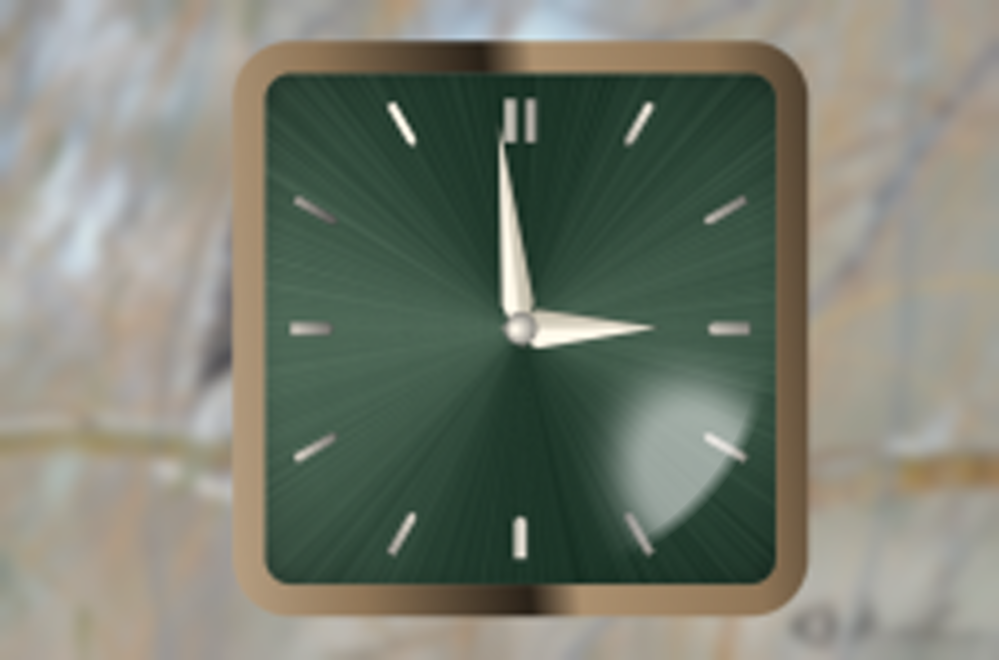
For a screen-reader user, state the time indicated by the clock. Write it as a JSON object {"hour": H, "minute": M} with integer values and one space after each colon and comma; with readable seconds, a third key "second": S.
{"hour": 2, "minute": 59}
